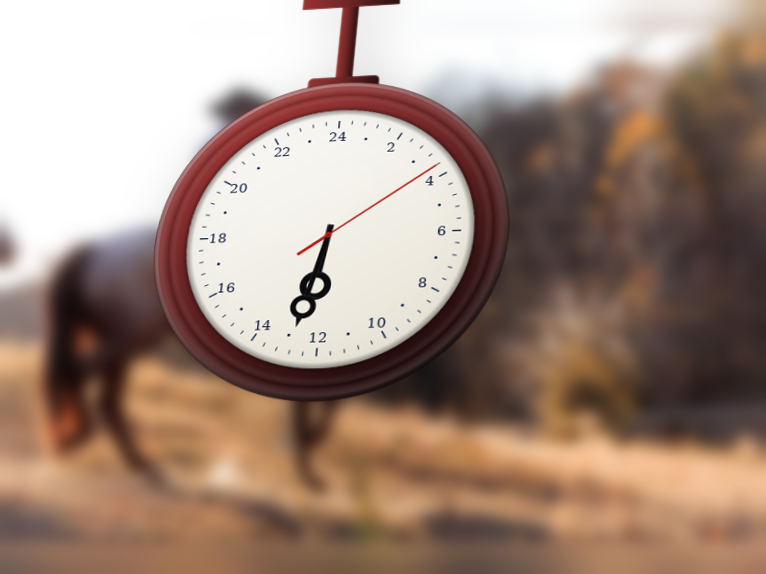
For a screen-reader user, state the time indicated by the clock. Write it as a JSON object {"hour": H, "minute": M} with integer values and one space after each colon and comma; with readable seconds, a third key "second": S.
{"hour": 12, "minute": 32, "second": 9}
